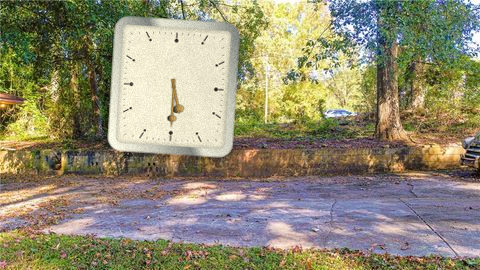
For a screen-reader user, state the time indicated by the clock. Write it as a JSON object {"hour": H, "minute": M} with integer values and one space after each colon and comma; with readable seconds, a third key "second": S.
{"hour": 5, "minute": 30}
